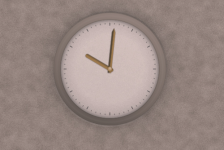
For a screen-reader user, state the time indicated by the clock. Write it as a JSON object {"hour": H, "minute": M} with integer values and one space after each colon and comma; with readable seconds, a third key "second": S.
{"hour": 10, "minute": 1}
